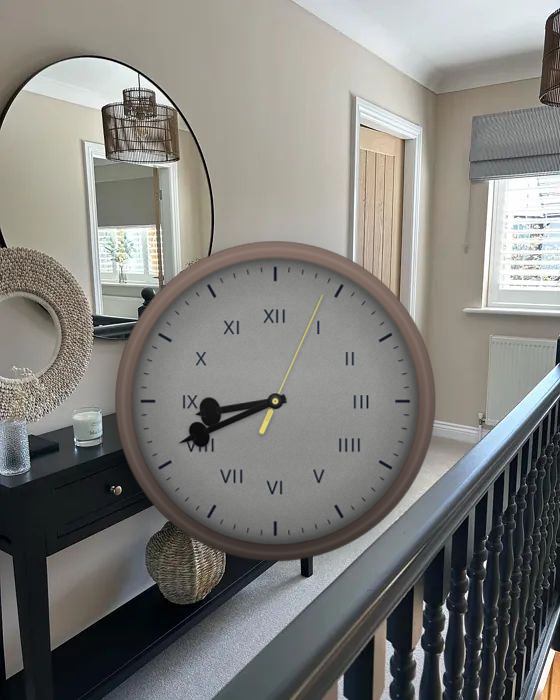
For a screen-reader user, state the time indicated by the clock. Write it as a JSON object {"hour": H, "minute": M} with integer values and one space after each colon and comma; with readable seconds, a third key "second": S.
{"hour": 8, "minute": 41, "second": 4}
